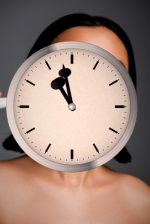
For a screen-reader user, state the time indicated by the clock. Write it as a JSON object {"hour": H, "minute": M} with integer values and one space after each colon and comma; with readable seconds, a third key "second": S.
{"hour": 10, "minute": 58}
